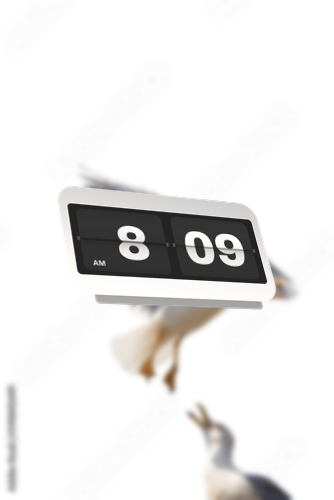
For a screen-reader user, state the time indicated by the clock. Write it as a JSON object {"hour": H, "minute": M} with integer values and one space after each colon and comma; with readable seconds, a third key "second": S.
{"hour": 8, "minute": 9}
